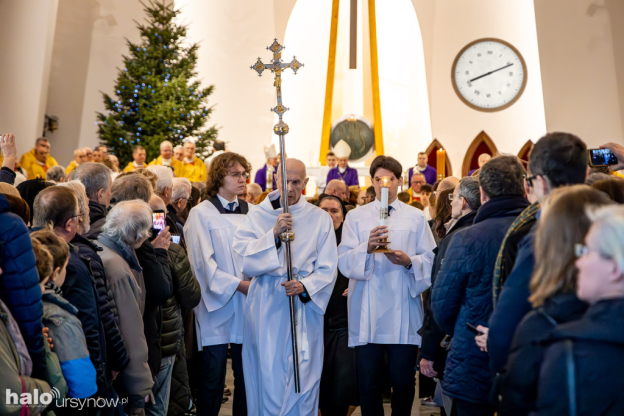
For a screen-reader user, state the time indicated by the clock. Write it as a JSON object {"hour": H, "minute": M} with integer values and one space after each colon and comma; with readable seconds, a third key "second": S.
{"hour": 8, "minute": 11}
